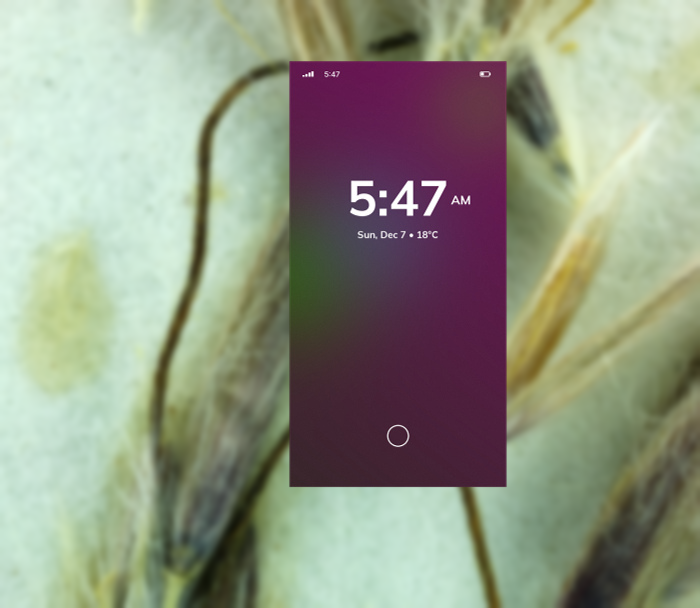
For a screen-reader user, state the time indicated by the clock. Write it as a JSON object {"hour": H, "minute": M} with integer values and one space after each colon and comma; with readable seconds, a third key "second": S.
{"hour": 5, "minute": 47}
